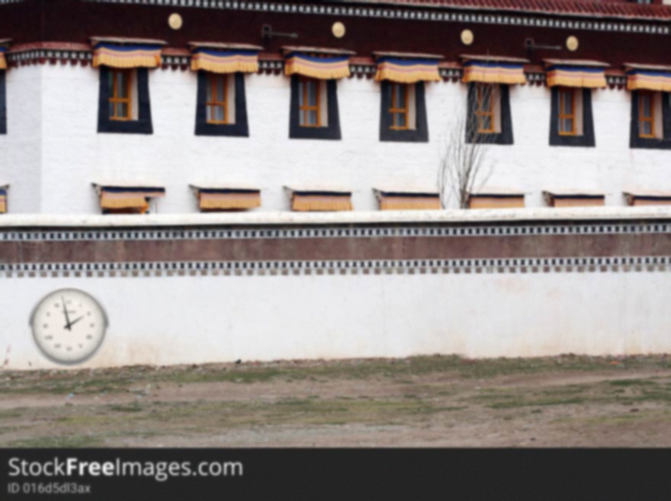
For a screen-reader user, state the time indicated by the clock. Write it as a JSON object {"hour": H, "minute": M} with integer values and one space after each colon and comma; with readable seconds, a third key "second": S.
{"hour": 1, "minute": 58}
